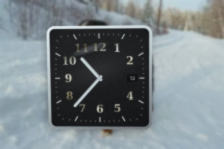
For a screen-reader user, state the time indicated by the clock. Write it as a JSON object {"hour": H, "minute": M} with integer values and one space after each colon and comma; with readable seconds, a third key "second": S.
{"hour": 10, "minute": 37}
